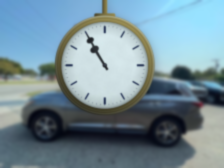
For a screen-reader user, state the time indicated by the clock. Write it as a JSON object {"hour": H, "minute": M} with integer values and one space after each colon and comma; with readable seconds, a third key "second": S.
{"hour": 10, "minute": 55}
